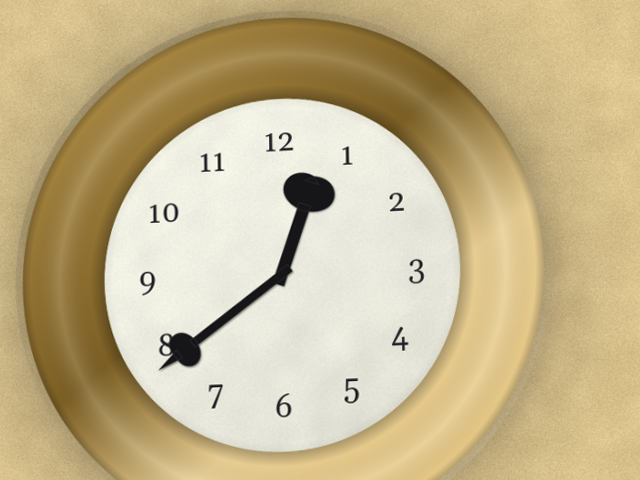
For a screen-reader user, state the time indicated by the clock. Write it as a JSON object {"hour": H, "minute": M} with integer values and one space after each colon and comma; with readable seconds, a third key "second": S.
{"hour": 12, "minute": 39}
